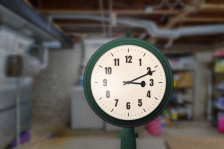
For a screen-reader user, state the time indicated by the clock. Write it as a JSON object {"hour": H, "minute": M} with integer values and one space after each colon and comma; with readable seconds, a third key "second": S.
{"hour": 3, "minute": 11}
